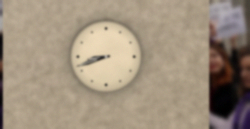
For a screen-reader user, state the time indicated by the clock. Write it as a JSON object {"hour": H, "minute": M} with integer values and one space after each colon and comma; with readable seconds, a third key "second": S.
{"hour": 8, "minute": 42}
